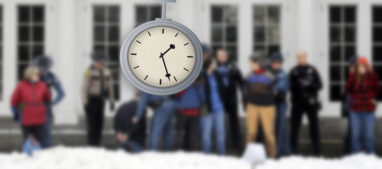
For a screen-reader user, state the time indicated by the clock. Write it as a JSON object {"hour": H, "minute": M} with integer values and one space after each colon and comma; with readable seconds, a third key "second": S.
{"hour": 1, "minute": 27}
